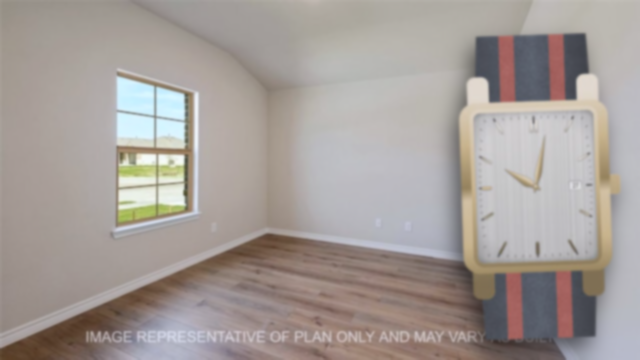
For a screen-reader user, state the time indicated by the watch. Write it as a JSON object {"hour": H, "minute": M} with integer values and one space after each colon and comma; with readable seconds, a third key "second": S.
{"hour": 10, "minute": 2}
